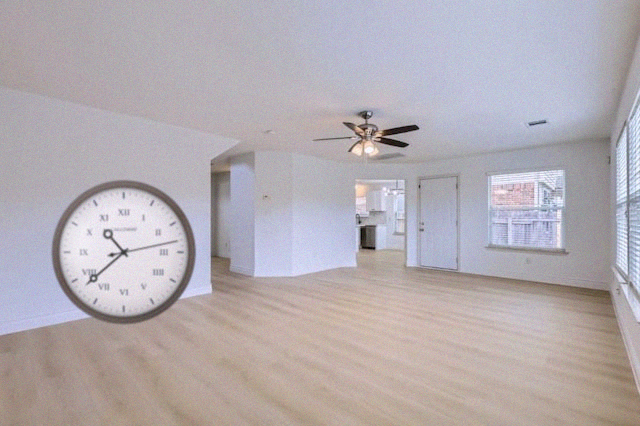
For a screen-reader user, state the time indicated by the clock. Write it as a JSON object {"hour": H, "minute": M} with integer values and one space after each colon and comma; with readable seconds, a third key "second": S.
{"hour": 10, "minute": 38, "second": 13}
